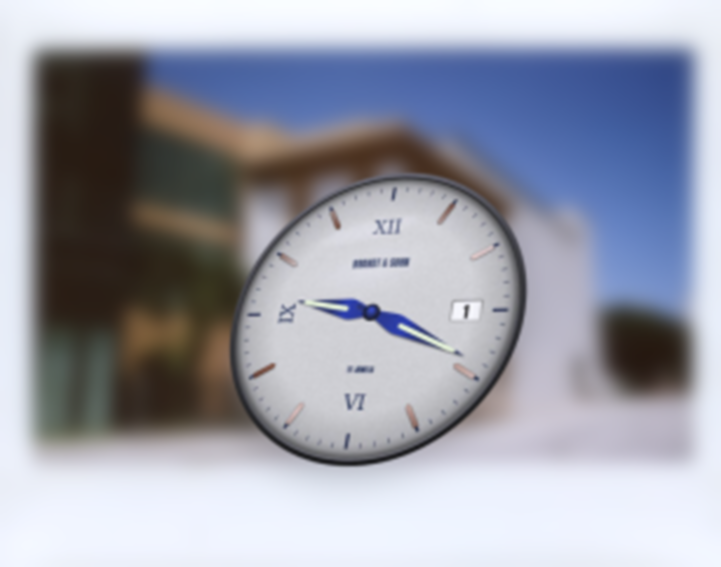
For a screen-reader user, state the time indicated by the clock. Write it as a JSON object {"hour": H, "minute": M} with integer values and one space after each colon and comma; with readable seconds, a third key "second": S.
{"hour": 9, "minute": 19}
